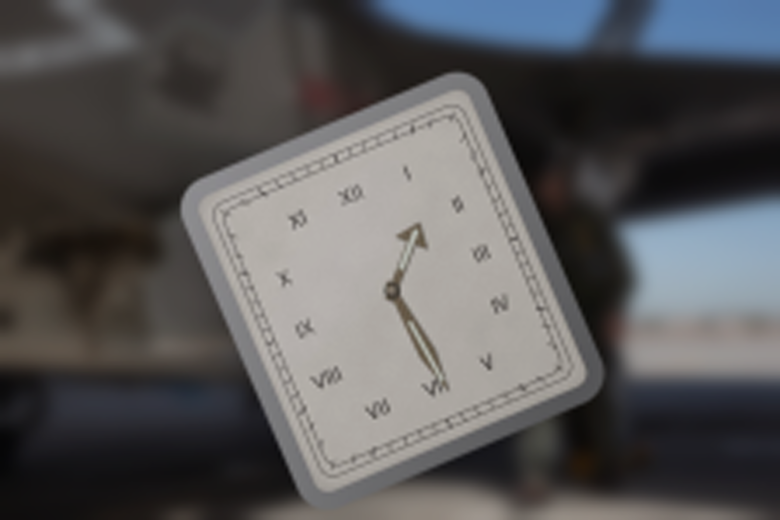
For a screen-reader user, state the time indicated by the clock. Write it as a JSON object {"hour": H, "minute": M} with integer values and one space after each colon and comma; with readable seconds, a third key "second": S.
{"hour": 1, "minute": 29}
